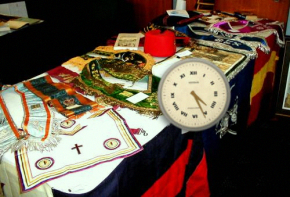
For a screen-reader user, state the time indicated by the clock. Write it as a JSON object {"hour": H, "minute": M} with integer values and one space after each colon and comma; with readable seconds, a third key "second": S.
{"hour": 4, "minute": 26}
